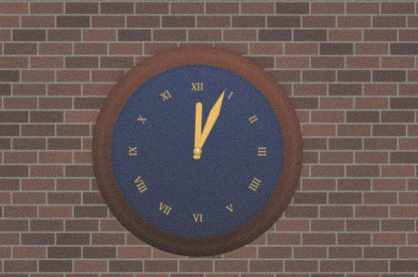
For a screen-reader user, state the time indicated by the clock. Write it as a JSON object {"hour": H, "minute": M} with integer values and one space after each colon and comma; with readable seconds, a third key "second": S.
{"hour": 12, "minute": 4}
